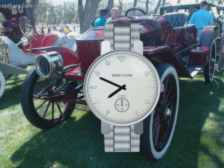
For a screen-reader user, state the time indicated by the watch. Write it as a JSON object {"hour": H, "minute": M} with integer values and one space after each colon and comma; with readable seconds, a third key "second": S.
{"hour": 7, "minute": 49}
